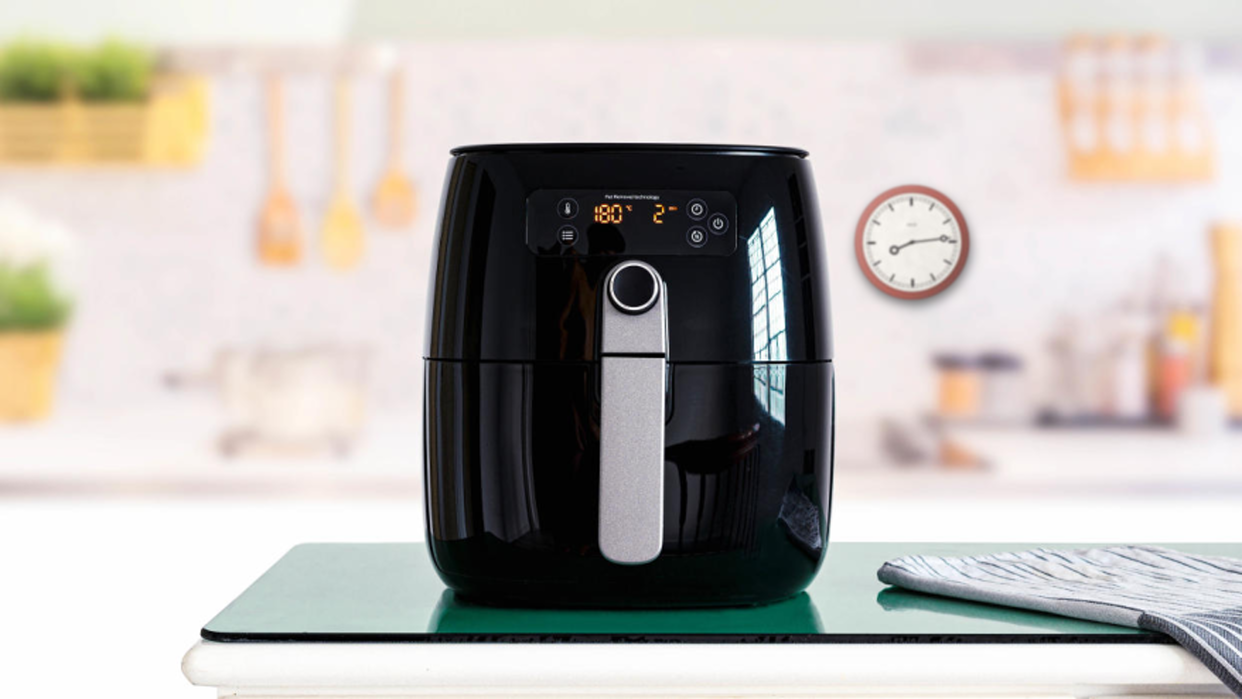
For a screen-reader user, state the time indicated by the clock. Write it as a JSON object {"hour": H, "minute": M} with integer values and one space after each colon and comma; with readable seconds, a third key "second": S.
{"hour": 8, "minute": 14}
